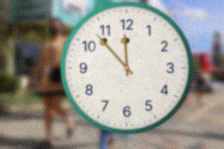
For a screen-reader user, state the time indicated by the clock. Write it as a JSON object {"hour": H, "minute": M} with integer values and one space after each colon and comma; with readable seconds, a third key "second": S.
{"hour": 11, "minute": 53}
